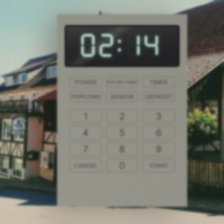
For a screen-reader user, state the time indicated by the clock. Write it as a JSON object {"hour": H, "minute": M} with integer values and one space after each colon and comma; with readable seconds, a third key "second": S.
{"hour": 2, "minute": 14}
